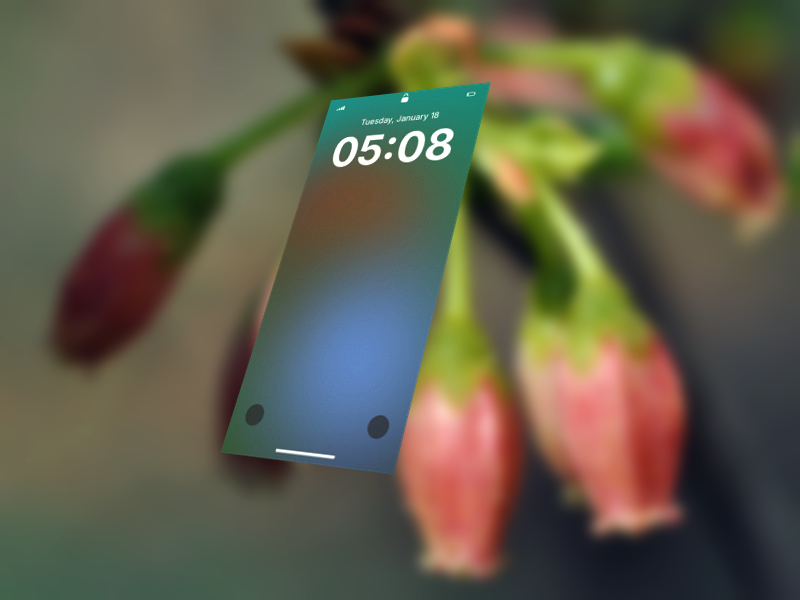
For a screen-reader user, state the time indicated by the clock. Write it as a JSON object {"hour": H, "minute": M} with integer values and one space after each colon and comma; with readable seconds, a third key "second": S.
{"hour": 5, "minute": 8}
